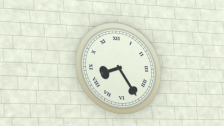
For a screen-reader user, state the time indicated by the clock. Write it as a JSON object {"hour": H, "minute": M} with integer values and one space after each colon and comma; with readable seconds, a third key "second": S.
{"hour": 8, "minute": 25}
